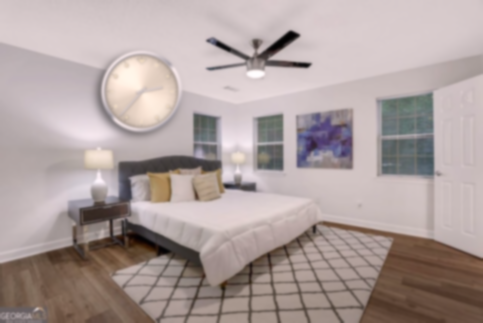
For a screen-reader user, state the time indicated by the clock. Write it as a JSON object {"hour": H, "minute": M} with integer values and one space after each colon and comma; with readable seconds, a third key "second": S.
{"hour": 2, "minute": 37}
